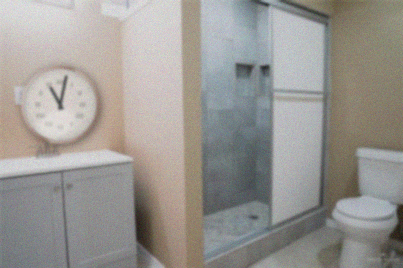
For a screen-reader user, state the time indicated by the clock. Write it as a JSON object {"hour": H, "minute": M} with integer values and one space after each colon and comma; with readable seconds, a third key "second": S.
{"hour": 11, "minute": 2}
